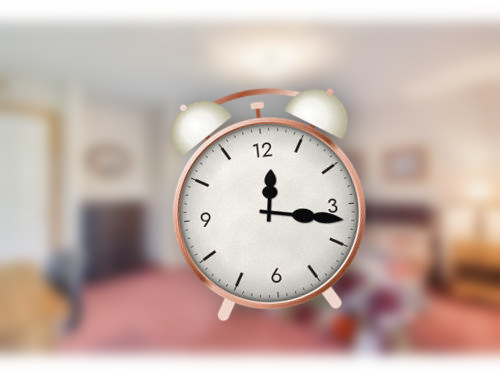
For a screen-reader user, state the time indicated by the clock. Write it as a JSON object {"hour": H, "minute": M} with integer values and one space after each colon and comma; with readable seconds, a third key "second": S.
{"hour": 12, "minute": 17}
